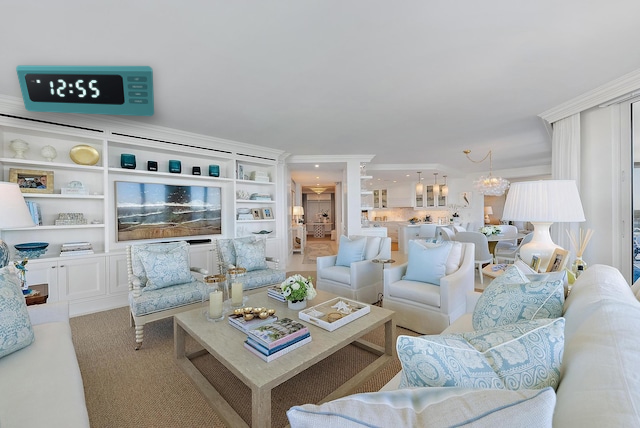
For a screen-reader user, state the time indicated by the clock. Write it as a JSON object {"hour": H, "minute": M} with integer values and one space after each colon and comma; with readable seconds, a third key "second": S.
{"hour": 12, "minute": 55}
